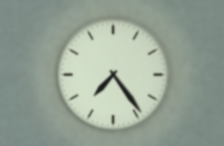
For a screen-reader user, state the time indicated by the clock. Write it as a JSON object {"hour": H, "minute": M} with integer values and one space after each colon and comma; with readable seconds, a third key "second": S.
{"hour": 7, "minute": 24}
